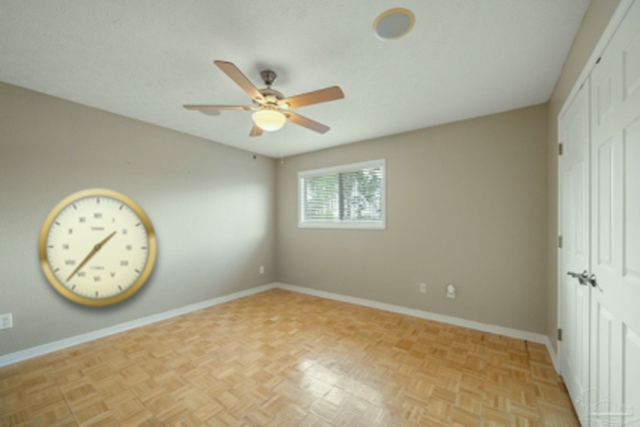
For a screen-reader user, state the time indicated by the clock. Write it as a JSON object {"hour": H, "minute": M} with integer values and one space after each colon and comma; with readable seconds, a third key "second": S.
{"hour": 1, "minute": 37}
